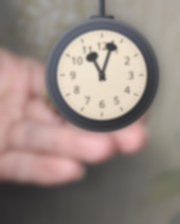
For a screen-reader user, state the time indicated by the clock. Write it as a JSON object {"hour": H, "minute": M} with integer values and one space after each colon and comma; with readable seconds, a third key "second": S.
{"hour": 11, "minute": 3}
